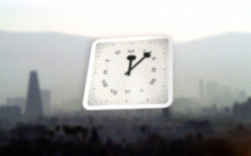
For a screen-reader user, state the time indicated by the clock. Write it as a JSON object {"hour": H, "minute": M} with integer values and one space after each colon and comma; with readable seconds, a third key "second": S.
{"hour": 12, "minute": 7}
